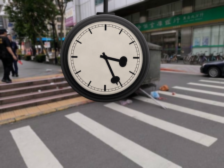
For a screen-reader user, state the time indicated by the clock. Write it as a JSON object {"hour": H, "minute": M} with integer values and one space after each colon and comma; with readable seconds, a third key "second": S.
{"hour": 3, "minute": 26}
